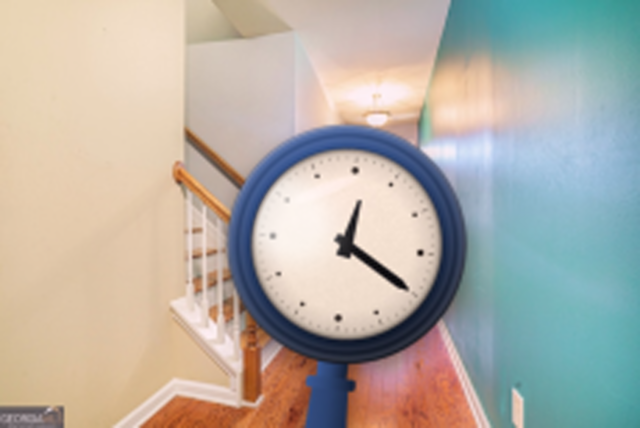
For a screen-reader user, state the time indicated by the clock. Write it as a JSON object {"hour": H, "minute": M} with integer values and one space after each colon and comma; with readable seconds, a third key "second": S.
{"hour": 12, "minute": 20}
